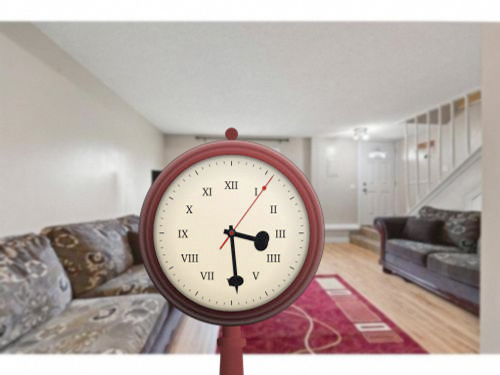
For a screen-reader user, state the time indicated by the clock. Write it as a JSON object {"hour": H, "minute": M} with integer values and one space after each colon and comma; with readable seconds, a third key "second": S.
{"hour": 3, "minute": 29, "second": 6}
